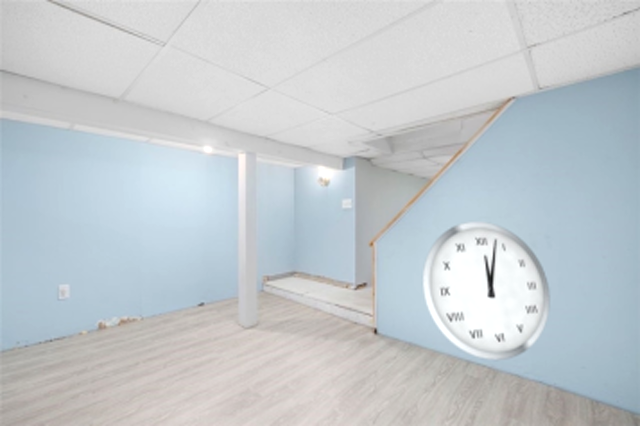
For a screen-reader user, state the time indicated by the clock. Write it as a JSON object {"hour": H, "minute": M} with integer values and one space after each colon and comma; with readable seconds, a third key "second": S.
{"hour": 12, "minute": 3}
